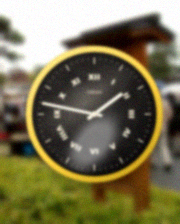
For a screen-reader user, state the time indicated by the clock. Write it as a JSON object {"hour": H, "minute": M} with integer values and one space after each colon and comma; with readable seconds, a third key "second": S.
{"hour": 1, "minute": 47}
